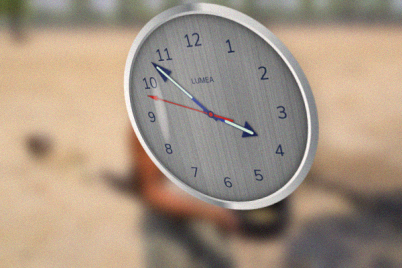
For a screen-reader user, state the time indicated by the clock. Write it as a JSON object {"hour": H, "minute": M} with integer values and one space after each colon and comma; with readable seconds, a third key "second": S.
{"hour": 3, "minute": 52, "second": 48}
